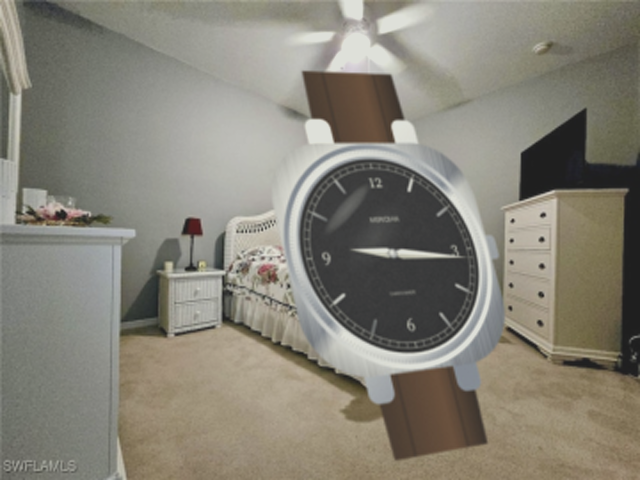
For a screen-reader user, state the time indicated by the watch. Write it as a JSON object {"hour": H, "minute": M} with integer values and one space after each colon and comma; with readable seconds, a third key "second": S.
{"hour": 9, "minute": 16}
